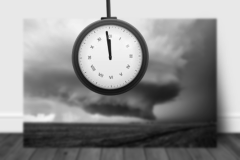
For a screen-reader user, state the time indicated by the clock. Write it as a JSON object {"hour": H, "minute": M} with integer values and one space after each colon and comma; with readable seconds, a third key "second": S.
{"hour": 11, "minute": 59}
